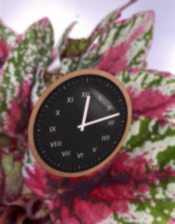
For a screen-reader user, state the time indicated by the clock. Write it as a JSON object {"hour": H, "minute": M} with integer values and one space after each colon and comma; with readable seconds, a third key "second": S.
{"hour": 12, "minute": 13}
